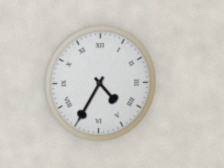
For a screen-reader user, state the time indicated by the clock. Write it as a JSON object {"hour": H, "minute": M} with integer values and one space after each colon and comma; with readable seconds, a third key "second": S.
{"hour": 4, "minute": 35}
